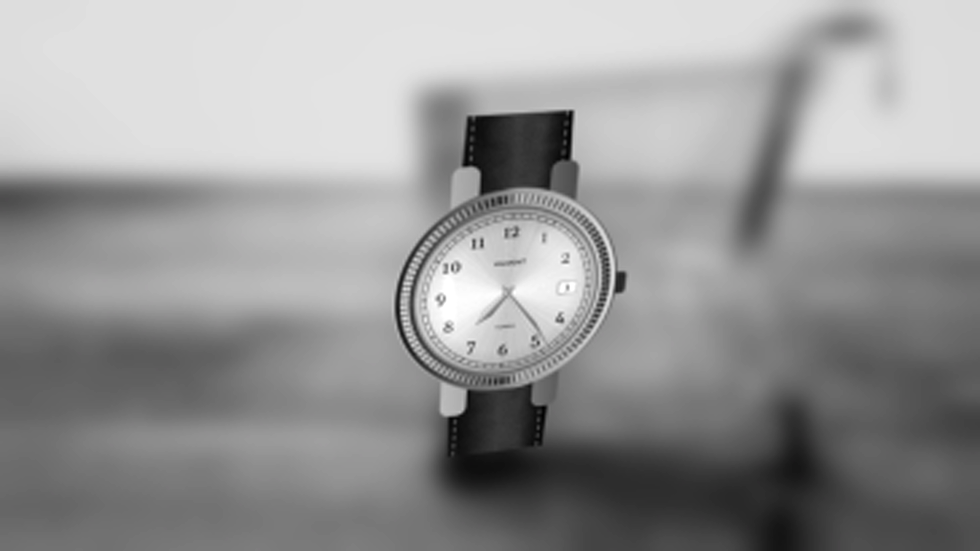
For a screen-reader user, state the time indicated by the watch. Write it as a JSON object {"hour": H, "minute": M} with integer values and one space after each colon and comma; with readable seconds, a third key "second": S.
{"hour": 7, "minute": 24}
